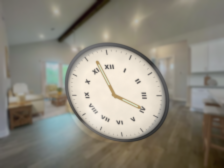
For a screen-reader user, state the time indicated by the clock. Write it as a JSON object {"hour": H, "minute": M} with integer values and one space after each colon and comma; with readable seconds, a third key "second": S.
{"hour": 3, "minute": 57}
